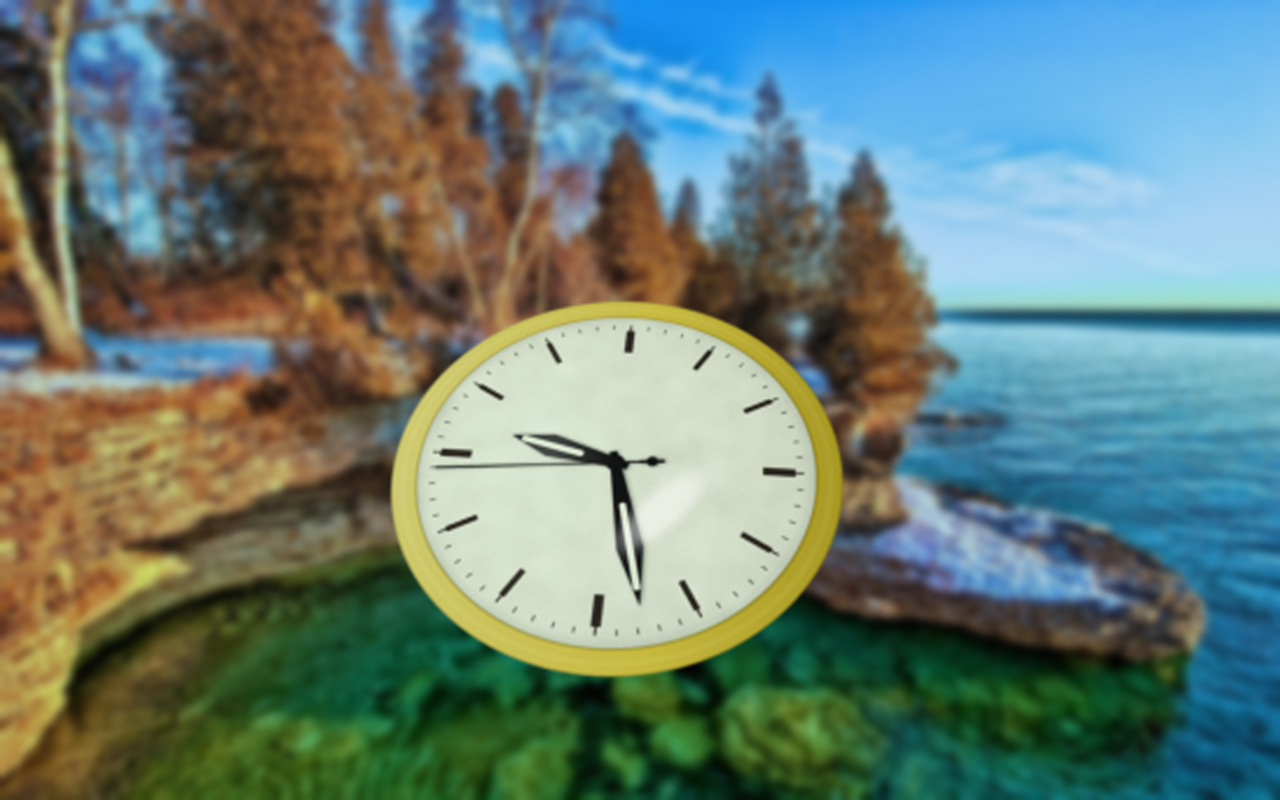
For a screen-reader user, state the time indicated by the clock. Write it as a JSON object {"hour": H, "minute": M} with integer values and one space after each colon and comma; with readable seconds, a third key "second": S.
{"hour": 9, "minute": 27, "second": 44}
